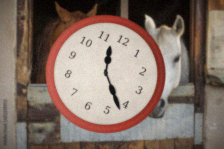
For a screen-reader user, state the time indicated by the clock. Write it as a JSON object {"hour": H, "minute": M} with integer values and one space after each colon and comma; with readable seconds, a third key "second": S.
{"hour": 11, "minute": 22}
